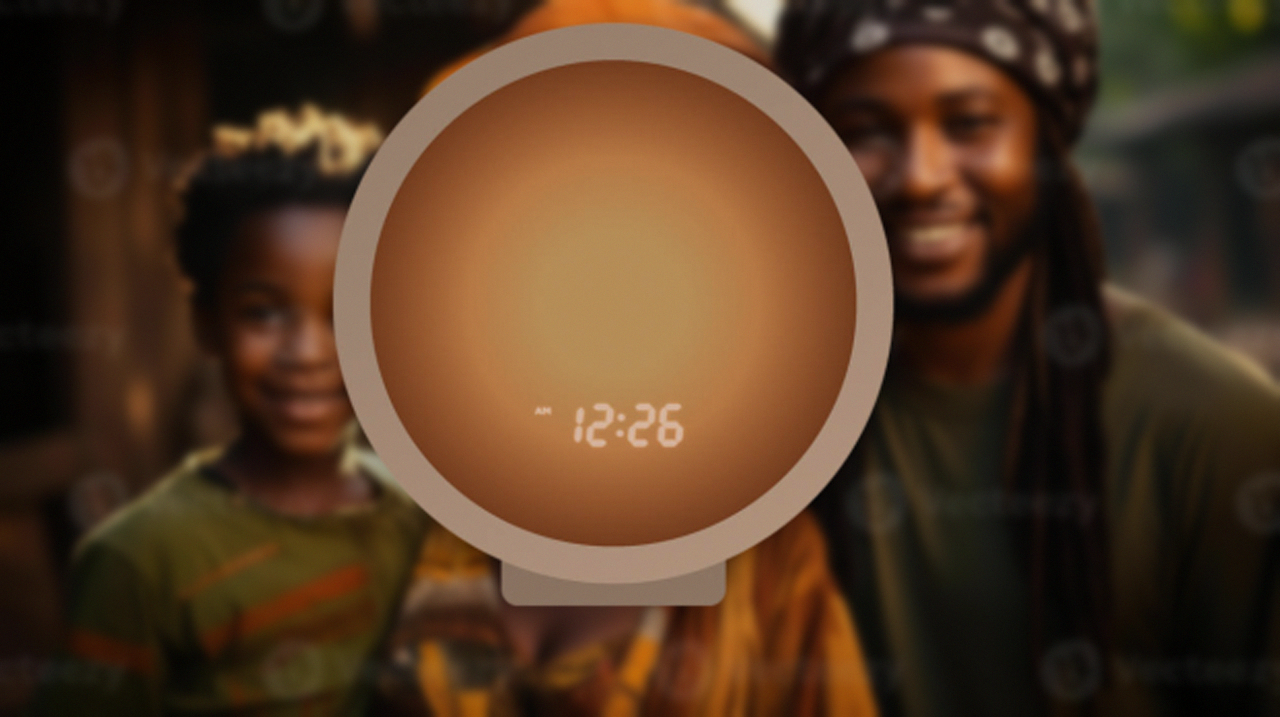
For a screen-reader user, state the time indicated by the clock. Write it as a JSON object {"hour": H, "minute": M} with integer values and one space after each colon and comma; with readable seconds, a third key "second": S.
{"hour": 12, "minute": 26}
